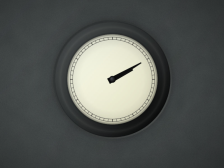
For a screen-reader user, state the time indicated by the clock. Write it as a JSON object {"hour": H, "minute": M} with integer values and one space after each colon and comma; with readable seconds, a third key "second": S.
{"hour": 2, "minute": 10}
